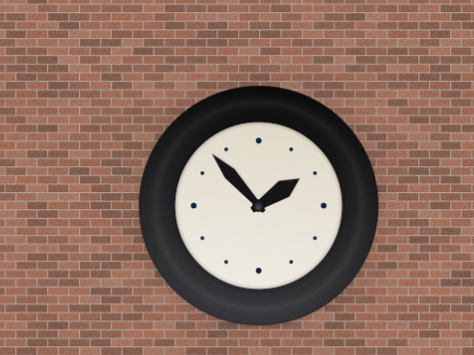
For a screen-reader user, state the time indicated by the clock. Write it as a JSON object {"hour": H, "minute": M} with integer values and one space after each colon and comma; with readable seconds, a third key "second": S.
{"hour": 1, "minute": 53}
